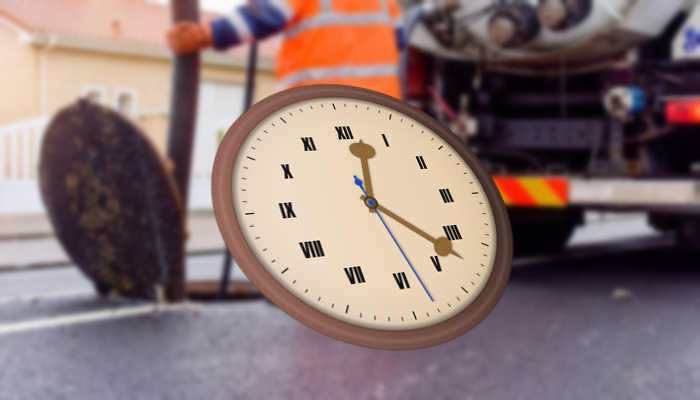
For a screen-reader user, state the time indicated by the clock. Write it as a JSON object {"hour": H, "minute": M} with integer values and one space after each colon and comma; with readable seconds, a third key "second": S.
{"hour": 12, "minute": 22, "second": 28}
